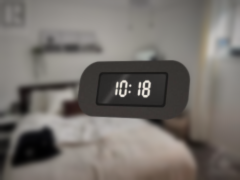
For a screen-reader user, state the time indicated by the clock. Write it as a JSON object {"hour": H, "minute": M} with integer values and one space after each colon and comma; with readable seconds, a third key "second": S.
{"hour": 10, "minute": 18}
